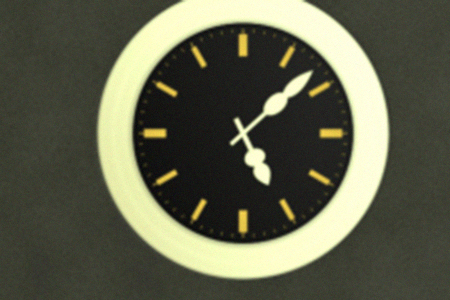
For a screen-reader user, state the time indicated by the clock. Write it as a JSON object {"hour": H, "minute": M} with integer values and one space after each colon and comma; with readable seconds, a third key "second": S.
{"hour": 5, "minute": 8}
